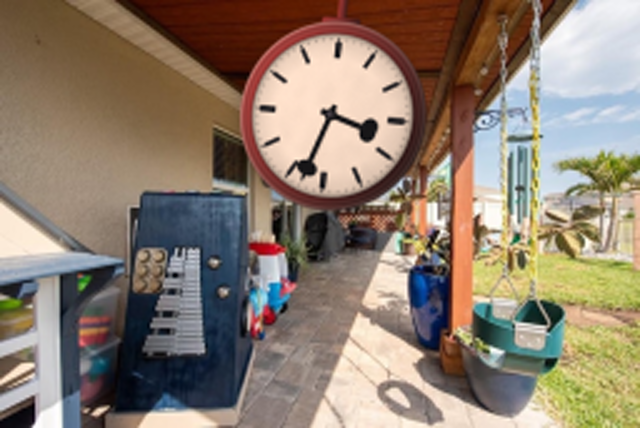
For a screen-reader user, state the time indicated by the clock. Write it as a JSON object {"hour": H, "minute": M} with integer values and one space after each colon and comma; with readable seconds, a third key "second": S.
{"hour": 3, "minute": 33}
